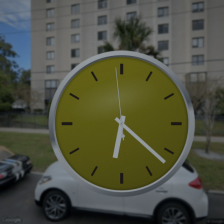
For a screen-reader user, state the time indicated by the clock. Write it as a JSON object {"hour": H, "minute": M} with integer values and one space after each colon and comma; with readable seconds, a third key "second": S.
{"hour": 6, "minute": 21, "second": 59}
